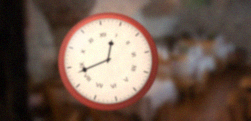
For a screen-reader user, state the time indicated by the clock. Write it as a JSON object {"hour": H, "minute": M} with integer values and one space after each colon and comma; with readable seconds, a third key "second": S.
{"hour": 12, "minute": 43}
